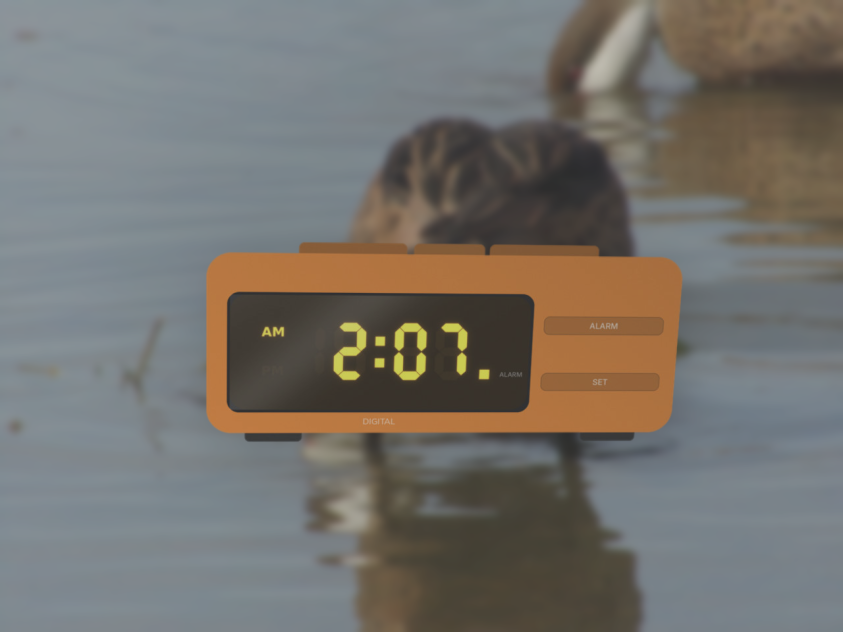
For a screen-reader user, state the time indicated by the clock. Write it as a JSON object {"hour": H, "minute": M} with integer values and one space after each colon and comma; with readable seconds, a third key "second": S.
{"hour": 2, "minute": 7}
